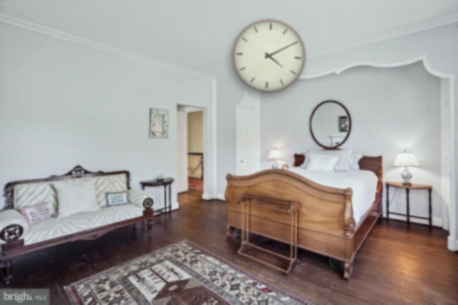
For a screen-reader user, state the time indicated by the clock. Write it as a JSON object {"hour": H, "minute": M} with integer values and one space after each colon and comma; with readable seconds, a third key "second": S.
{"hour": 4, "minute": 10}
